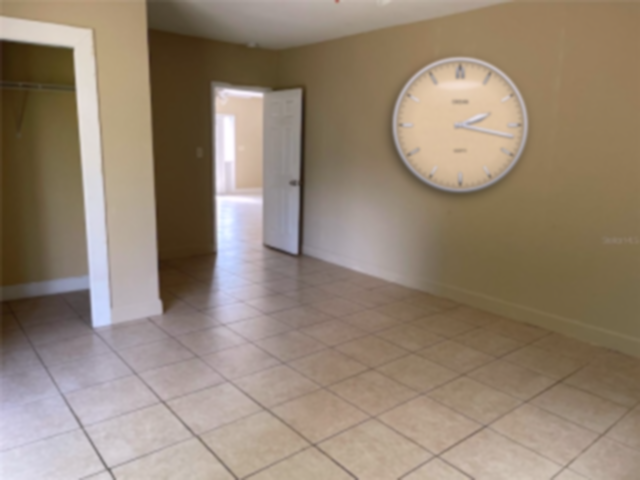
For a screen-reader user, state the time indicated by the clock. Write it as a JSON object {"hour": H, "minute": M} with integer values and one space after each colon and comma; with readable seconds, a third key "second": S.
{"hour": 2, "minute": 17}
